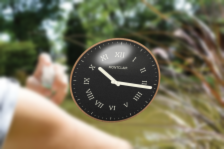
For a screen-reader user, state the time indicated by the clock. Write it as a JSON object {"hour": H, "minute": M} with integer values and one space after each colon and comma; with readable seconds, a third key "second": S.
{"hour": 10, "minute": 16}
